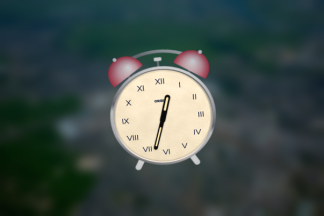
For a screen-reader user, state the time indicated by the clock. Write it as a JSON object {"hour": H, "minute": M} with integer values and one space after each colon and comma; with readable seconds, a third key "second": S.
{"hour": 12, "minute": 33}
